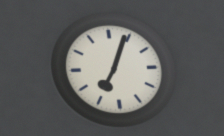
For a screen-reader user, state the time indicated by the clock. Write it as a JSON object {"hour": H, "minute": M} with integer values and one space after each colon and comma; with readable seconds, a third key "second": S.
{"hour": 7, "minute": 4}
